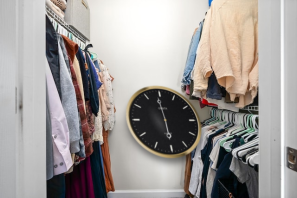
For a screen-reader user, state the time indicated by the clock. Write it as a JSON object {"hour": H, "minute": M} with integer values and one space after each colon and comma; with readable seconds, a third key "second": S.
{"hour": 5, "minute": 59}
